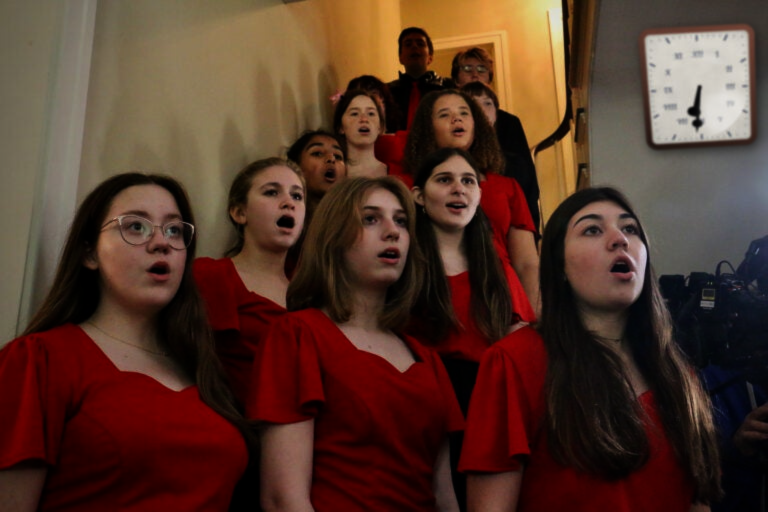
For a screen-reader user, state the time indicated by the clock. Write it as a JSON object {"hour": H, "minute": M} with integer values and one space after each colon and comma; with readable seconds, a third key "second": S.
{"hour": 6, "minute": 31}
